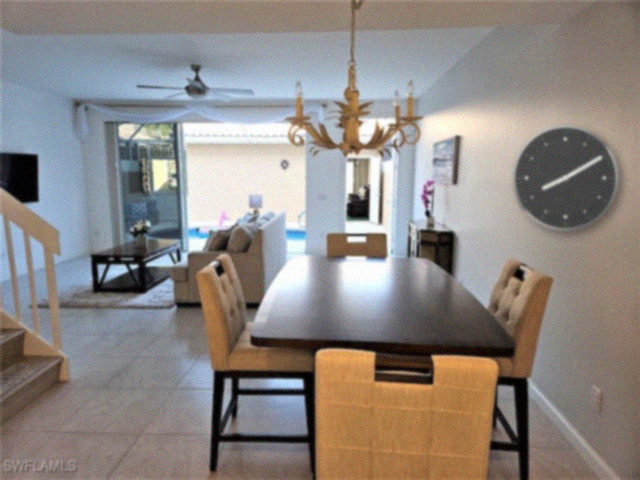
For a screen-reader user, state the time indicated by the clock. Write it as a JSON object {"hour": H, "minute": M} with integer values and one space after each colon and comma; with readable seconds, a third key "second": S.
{"hour": 8, "minute": 10}
